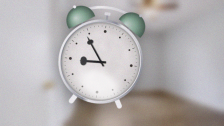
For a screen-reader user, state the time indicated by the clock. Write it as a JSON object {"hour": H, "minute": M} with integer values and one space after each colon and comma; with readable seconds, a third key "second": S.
{"hour": 8, "minute": 54}
